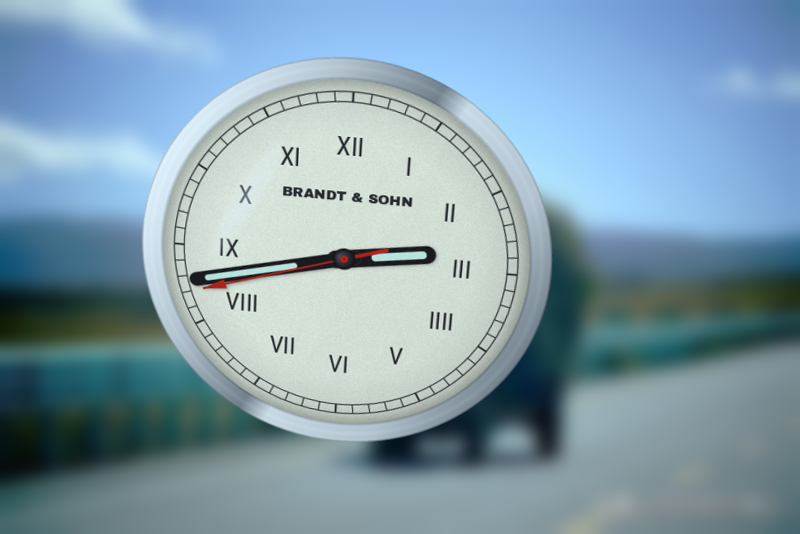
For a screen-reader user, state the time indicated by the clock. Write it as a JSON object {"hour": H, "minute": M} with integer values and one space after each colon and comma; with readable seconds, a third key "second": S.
{"hour": 2, "minute": 42, "second": 42}
